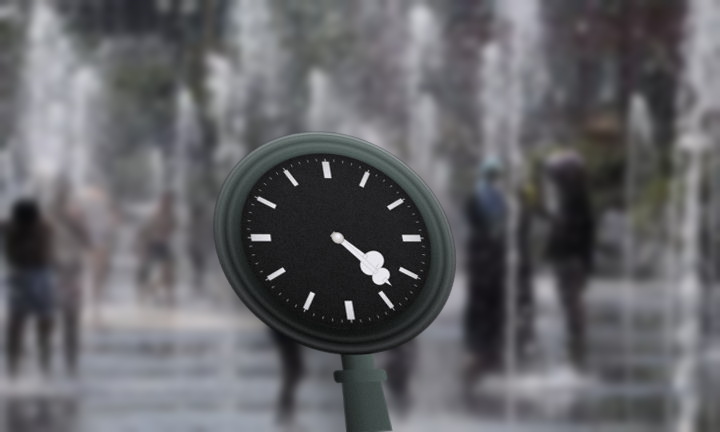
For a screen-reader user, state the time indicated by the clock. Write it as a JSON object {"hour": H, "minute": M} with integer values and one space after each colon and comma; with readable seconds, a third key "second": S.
{"hour": 4, "minute": 23}
